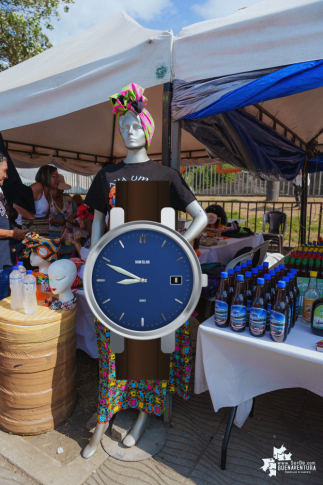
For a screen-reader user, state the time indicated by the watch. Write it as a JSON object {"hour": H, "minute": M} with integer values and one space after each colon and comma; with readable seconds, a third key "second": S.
{"hour": 8, "minute": 49}
